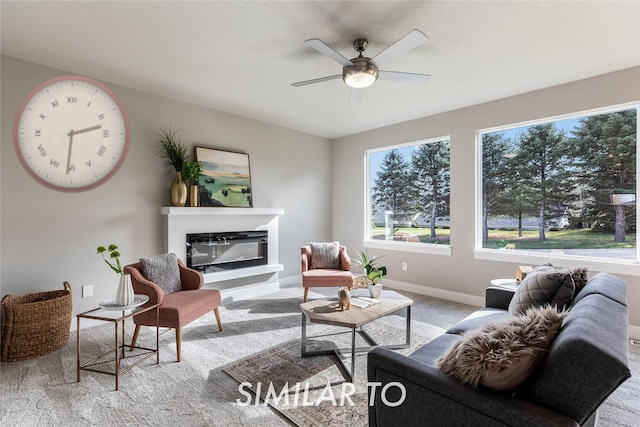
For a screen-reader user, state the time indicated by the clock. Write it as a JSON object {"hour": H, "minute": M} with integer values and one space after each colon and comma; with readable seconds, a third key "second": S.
{"hour": 2, "minute": 31}
